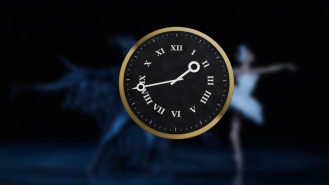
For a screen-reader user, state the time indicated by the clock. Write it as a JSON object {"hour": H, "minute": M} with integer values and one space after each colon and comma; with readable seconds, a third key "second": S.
{"hour": 1, "minute": 43}
